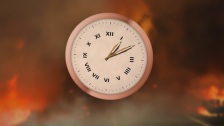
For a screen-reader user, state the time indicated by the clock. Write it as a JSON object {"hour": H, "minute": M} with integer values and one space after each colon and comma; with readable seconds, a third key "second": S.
{"hour": 1, "minute": 10}
